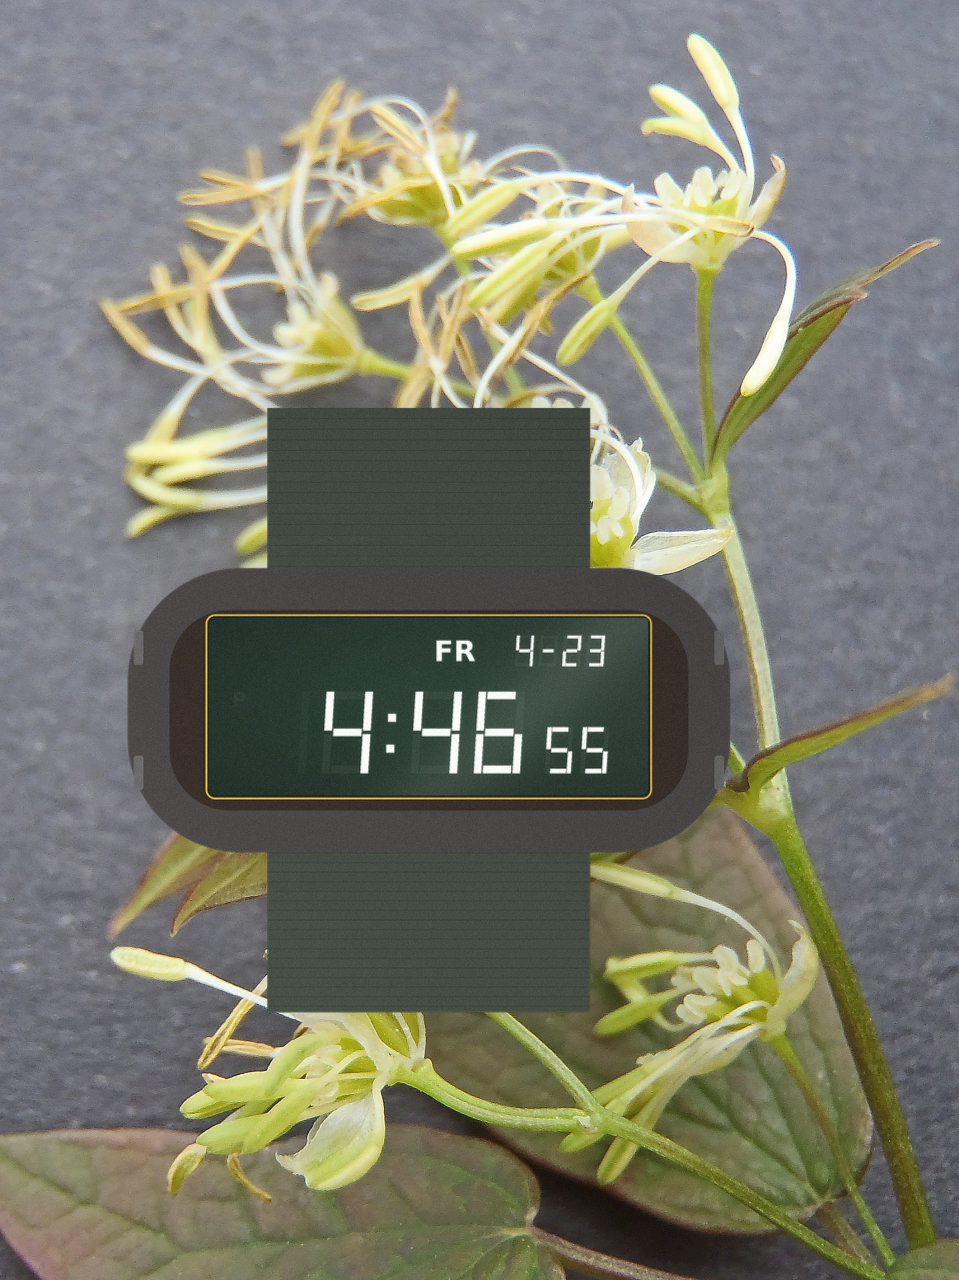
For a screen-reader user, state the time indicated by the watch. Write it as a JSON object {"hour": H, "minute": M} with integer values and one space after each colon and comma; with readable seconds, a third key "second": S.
{"hour": 4, "minute": 46, "second": 55}
